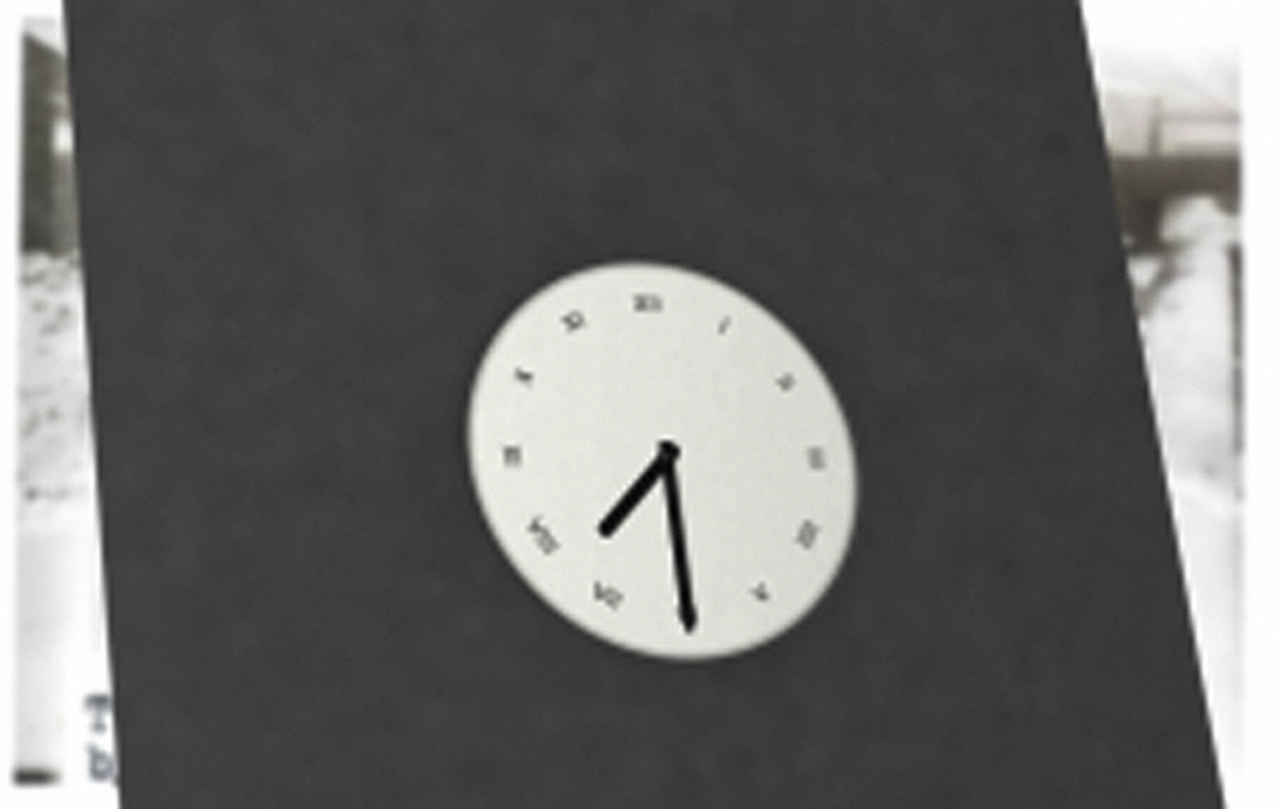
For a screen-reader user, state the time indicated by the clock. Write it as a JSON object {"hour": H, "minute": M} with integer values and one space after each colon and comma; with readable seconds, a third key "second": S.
{"hour": 7, "minute": 30}
